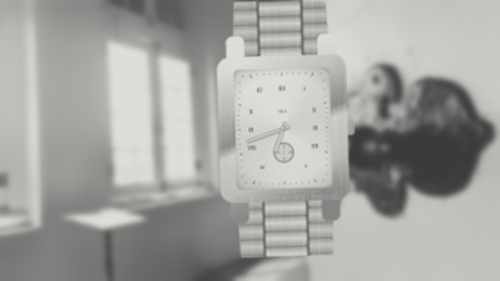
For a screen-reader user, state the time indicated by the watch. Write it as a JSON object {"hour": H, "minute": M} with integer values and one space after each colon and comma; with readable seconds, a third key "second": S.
{"hour": 6, "minute": 42}
